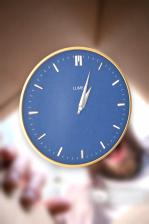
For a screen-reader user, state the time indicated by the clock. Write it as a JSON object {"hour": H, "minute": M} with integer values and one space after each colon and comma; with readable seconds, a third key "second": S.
{"hour": 1, "minute": 3}
